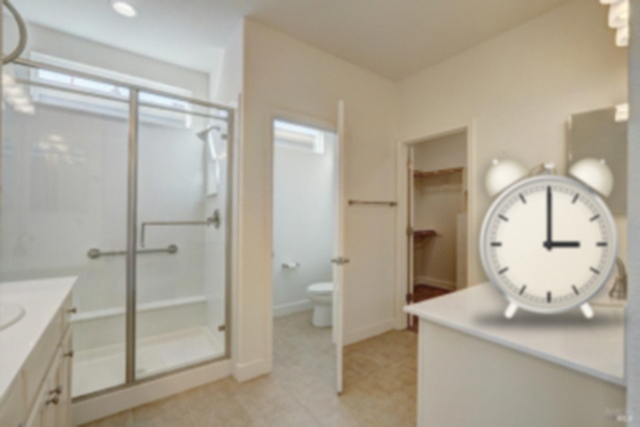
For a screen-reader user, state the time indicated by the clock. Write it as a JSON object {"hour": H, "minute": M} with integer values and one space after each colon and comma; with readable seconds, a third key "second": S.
{"hour": 3, "minute": 0}
